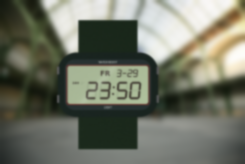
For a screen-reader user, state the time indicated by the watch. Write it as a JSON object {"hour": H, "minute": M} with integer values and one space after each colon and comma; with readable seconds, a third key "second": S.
{"hour": 23, "minute": 50}
